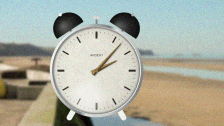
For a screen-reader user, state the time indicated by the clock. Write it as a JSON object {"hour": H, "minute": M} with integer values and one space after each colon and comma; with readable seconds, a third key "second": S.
{"hour": 2, "minute": 7}
